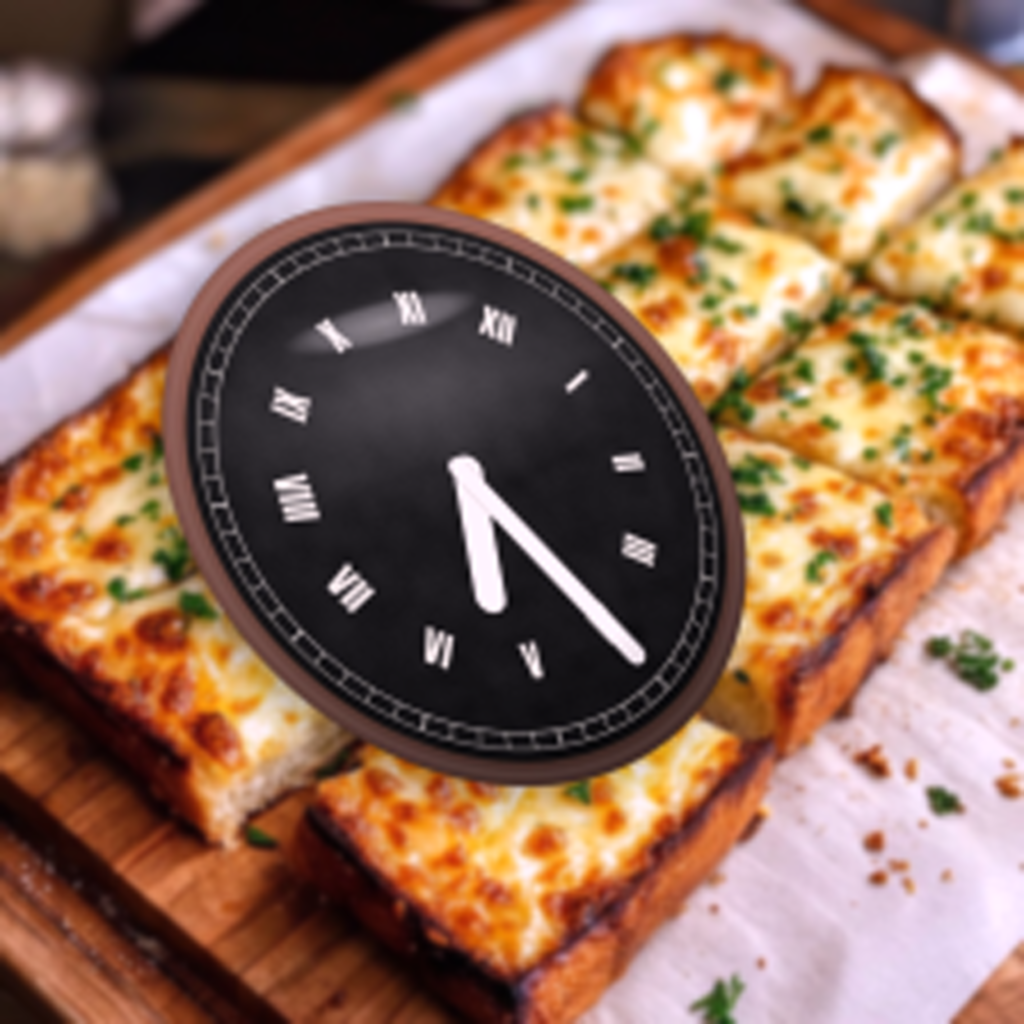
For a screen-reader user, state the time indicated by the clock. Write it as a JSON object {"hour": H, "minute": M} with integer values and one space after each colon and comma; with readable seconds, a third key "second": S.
{"hour": 5, "minute": 20}
